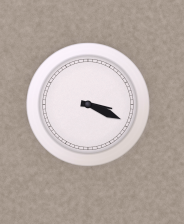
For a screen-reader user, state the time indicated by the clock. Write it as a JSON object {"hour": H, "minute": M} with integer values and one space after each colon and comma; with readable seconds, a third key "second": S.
{"hour": 3, "minute": 19}
